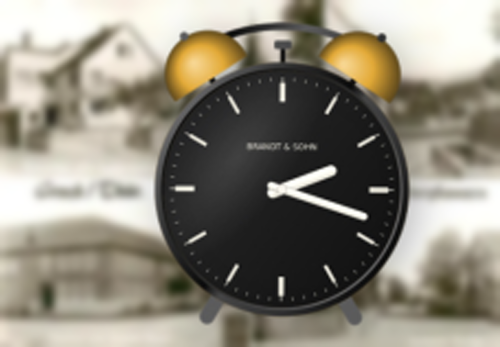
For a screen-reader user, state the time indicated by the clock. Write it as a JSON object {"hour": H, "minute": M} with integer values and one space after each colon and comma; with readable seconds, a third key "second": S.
{"hour": 2, "minute": 18}
